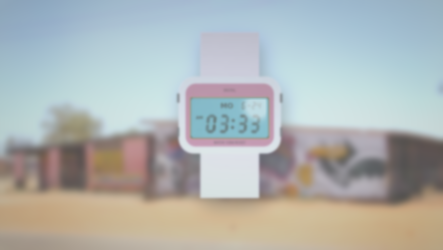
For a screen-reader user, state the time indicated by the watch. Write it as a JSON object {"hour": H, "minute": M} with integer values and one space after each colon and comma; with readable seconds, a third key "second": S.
{"hour": 3, "minute": 33}
